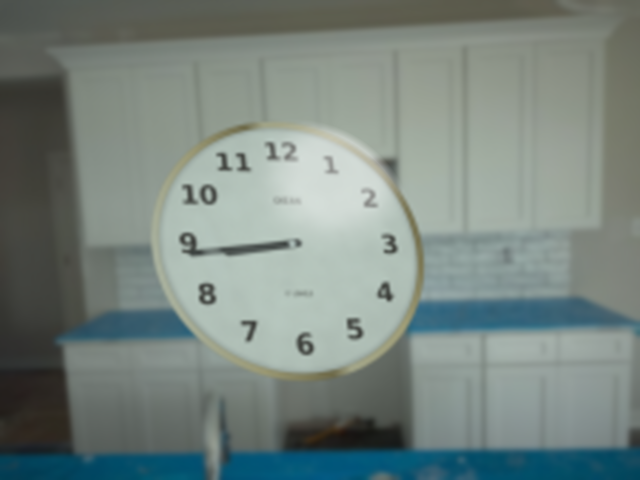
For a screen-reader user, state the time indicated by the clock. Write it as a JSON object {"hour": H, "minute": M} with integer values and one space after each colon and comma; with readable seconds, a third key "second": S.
{"hour": 8, "minute": 44}
